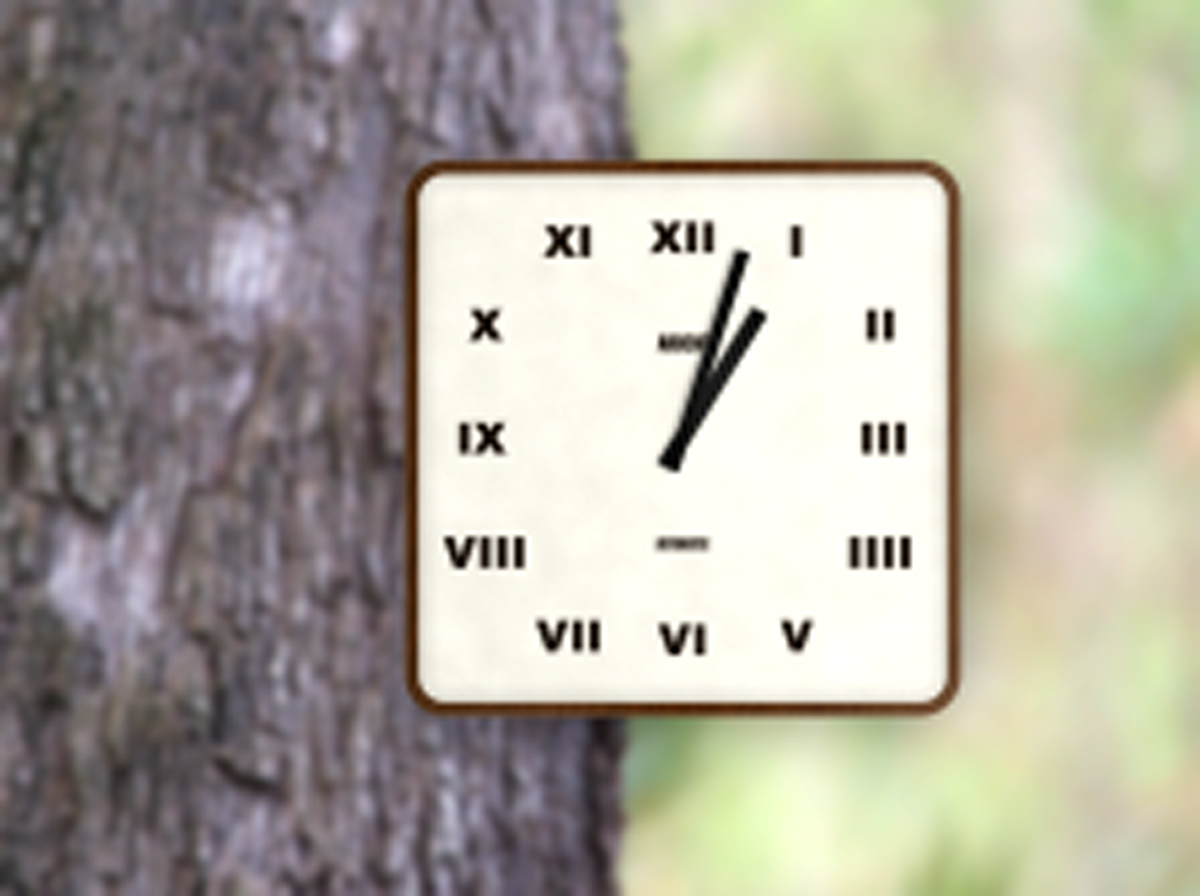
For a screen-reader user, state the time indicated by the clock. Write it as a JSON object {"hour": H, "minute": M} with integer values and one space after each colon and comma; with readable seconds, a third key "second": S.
{"hour": 1, "minute": 3}
